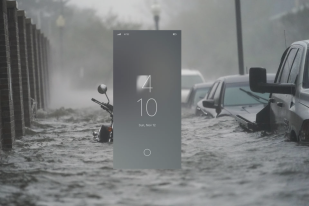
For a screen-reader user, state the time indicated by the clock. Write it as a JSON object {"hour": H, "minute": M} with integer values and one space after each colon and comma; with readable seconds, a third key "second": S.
{"hour": 4, "minute": 10}
